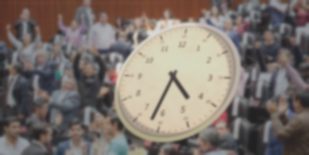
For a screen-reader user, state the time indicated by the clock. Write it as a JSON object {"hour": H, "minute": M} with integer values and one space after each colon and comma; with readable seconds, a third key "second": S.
{"hour": 4, "minute": 32}
